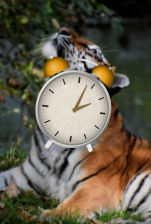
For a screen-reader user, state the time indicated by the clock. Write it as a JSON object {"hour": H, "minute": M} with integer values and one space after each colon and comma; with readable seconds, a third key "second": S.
{"hour": 2, "minute": 3}
